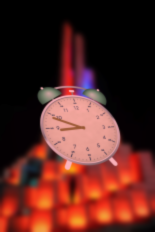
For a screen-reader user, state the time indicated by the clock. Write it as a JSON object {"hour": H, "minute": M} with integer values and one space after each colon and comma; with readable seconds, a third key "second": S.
{"hour": 8, "minute": 49}
